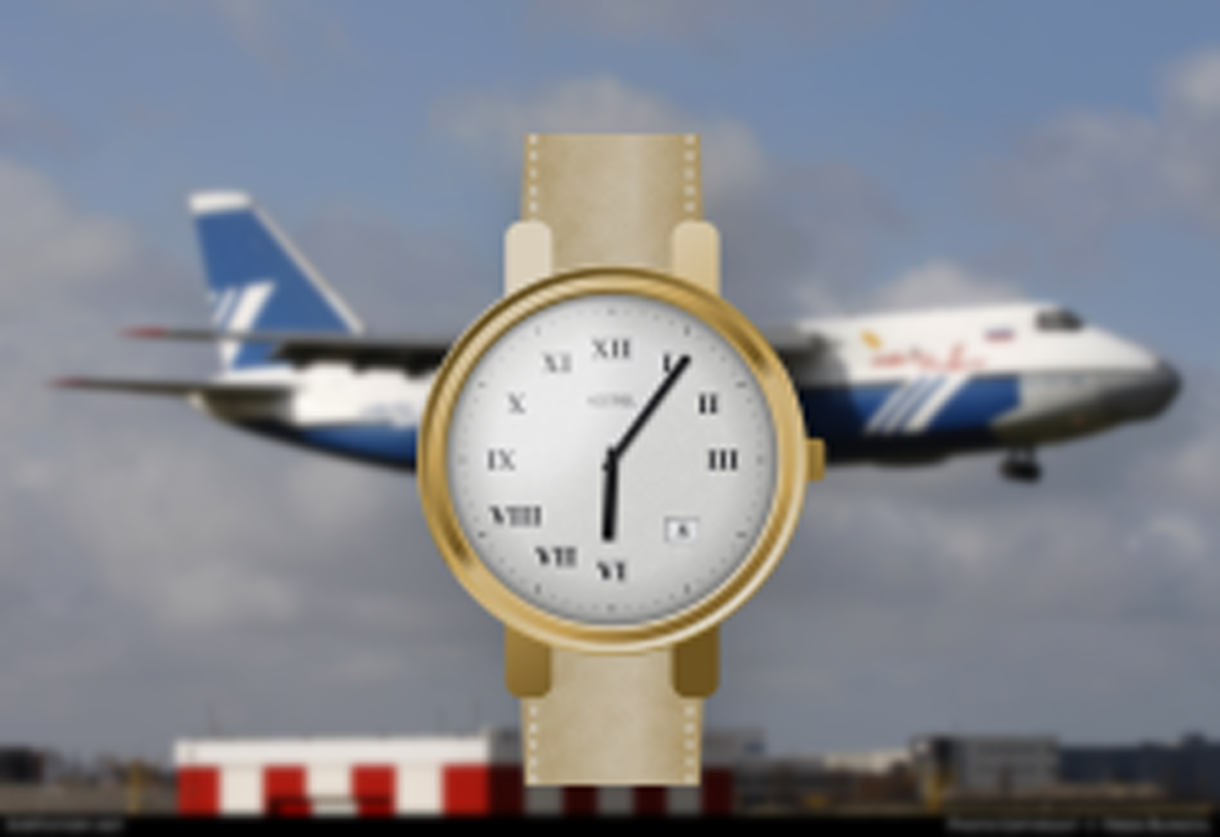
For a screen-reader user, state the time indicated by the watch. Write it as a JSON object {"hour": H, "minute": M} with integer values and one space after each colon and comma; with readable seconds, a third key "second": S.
{"hour": 6, "minute": 6}
